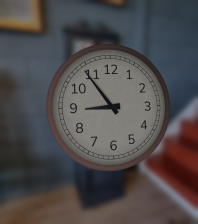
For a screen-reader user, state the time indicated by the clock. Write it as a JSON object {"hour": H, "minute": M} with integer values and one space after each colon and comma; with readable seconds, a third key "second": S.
{"hour": 8, "minute": 54}
